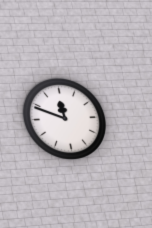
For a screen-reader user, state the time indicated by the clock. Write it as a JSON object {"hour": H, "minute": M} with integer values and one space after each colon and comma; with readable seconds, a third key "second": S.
{"hour": 11, "minute": 49}
